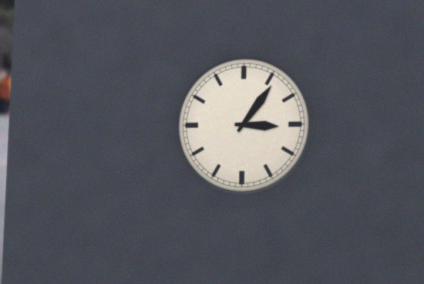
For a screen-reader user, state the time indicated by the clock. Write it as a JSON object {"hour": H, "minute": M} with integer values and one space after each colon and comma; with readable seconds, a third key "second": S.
{"hour": 3, "minute": 6}
